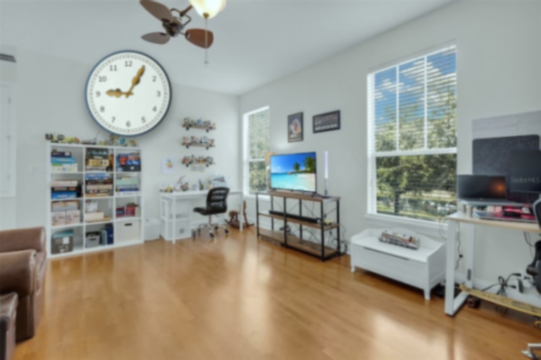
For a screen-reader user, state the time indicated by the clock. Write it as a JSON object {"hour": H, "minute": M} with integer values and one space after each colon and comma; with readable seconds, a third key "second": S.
{"hour": 9, "minute": 5}
